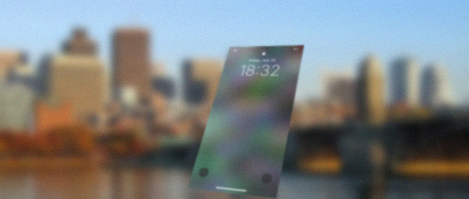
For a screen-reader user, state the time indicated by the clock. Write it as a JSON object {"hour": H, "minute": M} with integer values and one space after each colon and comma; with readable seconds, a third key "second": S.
{"hour": 18, "minute": 32}
